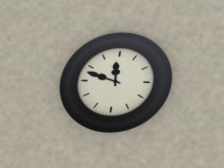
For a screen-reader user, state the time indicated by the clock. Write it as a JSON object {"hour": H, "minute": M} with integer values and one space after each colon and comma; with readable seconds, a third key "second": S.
{"hour": 11, "minute": 48}
